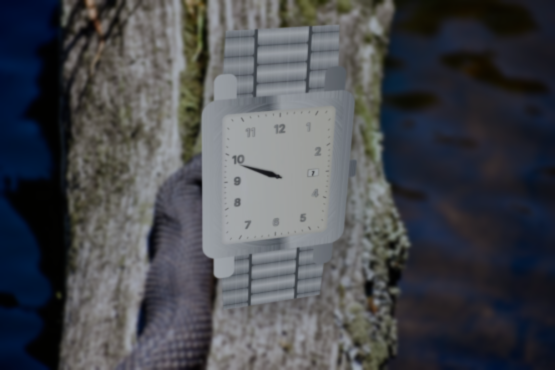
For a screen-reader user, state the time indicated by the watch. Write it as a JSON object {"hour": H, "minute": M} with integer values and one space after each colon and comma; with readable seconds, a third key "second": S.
{"hour": 9, "minute": 49}
